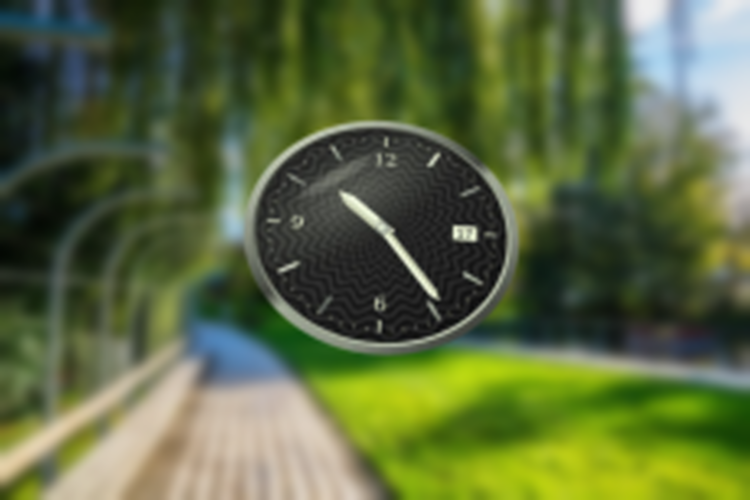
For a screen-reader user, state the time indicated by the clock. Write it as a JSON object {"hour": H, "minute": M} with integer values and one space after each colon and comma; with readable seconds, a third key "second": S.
{"hour": 10, "minute": 24}
